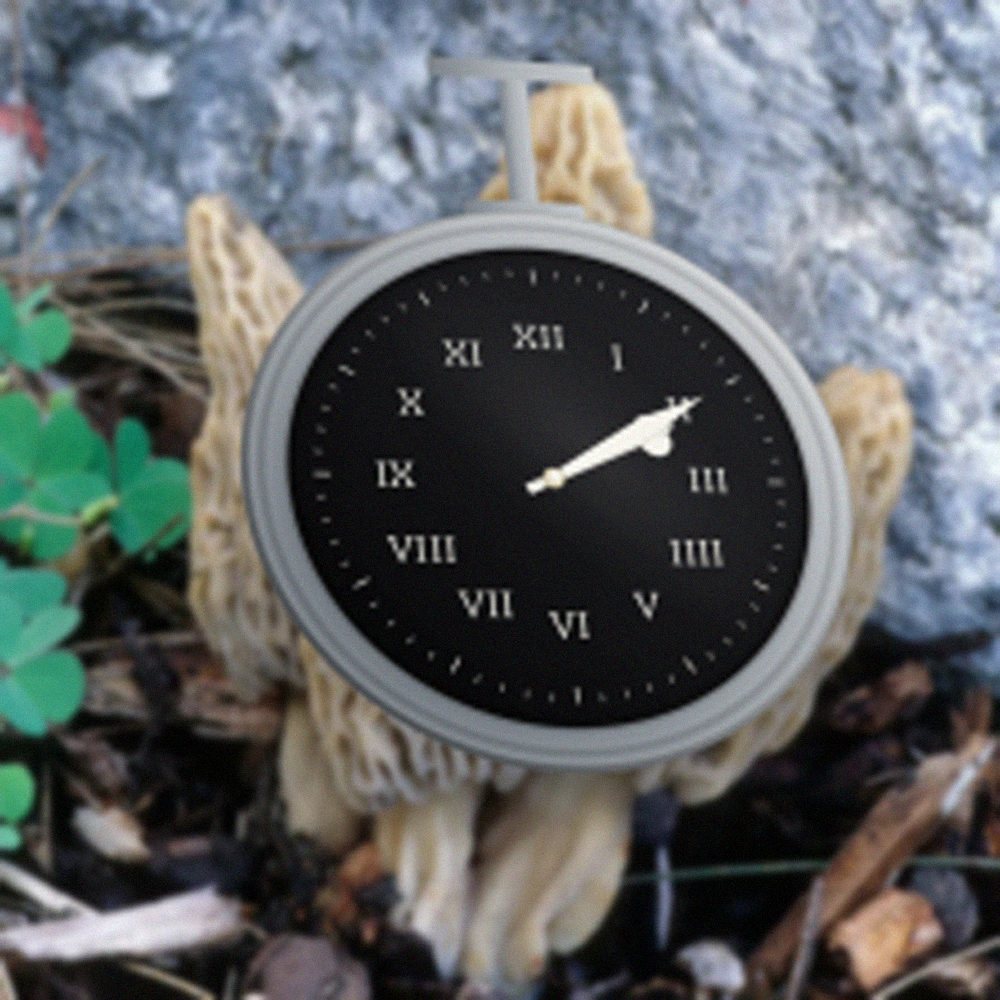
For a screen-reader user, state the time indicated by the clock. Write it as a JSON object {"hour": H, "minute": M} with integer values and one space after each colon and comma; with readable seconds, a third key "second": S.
{"hour": 2, "minute": 10}
